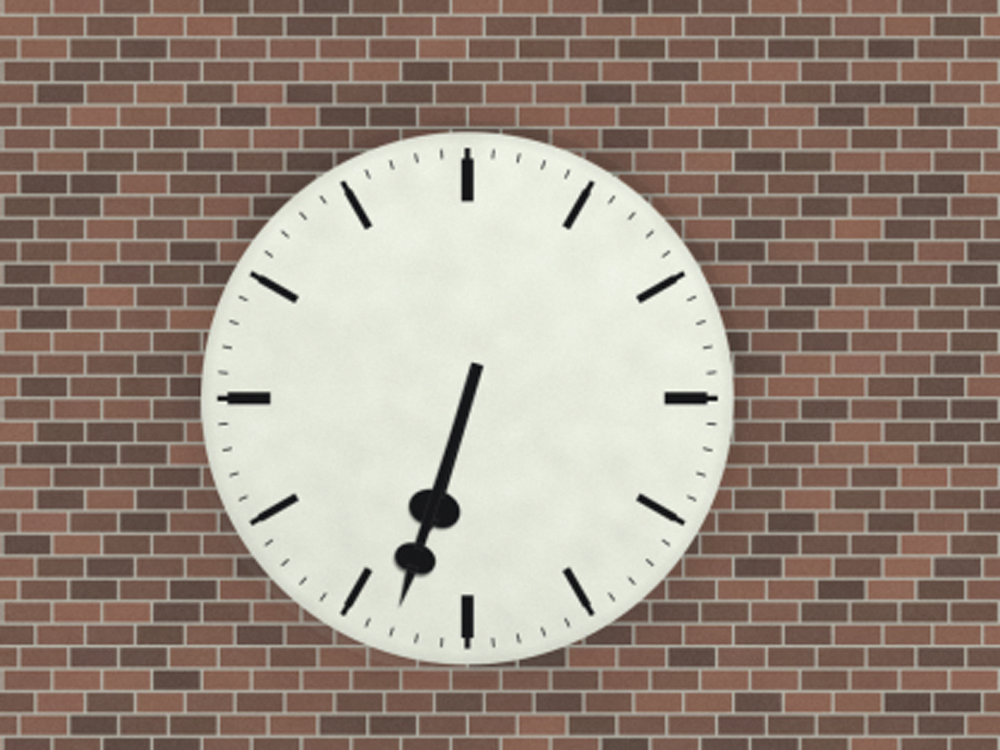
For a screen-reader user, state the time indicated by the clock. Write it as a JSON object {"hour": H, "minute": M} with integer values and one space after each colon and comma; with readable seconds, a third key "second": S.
{"hour": 6, "minute": 33}
